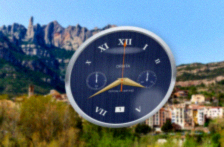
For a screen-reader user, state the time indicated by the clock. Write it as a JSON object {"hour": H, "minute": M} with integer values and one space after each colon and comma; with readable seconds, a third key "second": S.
{"hour": 3, "minute": 40}
